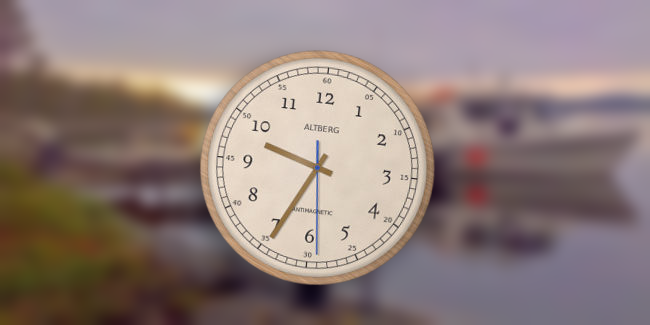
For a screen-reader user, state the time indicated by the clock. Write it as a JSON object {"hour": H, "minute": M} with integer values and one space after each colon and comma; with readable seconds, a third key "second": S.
{"hour": 9, "minute": 34, "second": 29}
